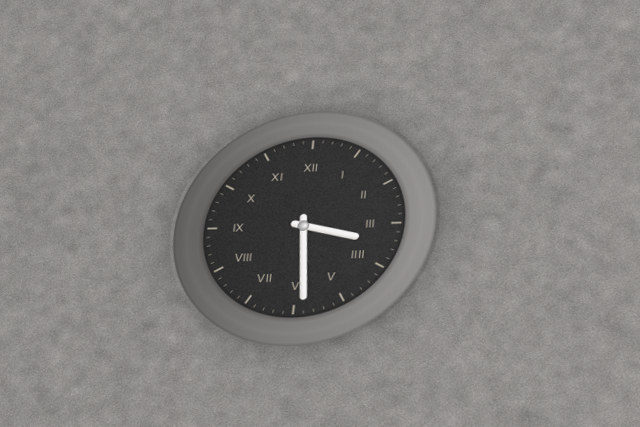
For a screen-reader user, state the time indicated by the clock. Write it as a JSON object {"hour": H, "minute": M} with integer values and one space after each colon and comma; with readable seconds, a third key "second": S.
{"hour": 3, "minute": 29}
